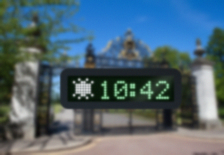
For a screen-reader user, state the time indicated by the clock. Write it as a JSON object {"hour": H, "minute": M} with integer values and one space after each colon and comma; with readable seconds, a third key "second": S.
{"hour": 10, "minute": 42}
